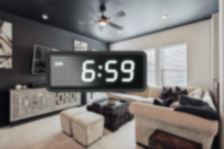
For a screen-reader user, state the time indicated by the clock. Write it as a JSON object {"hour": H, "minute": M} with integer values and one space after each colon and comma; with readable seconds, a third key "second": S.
{"hour": 6, "minute": 59}
